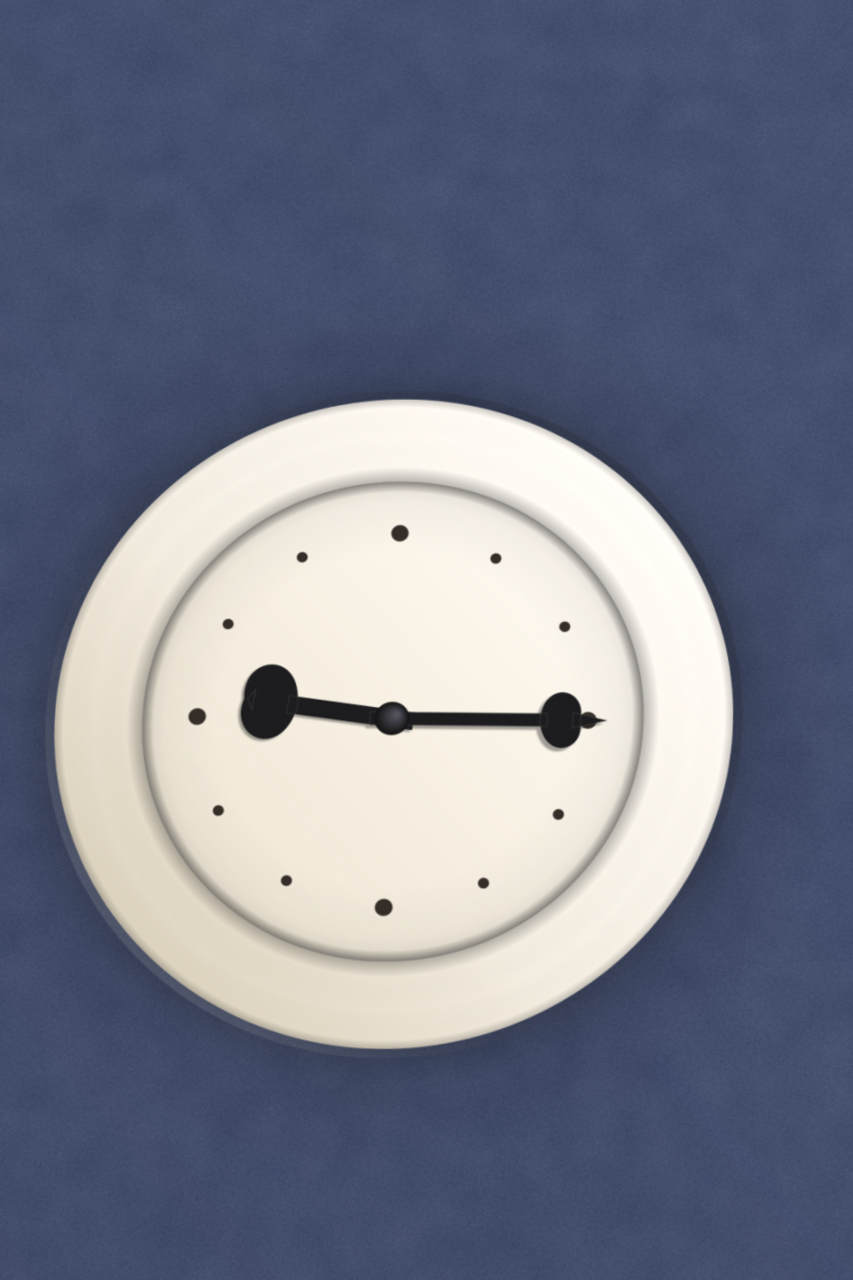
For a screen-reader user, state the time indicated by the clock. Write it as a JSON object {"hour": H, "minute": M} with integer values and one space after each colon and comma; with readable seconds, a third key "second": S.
{"hour": 9, "minute": 15}
